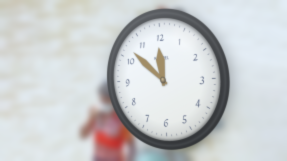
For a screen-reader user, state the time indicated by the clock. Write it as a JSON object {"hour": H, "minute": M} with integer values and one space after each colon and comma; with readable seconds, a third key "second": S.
{"hour": 11, "minute": 52}
